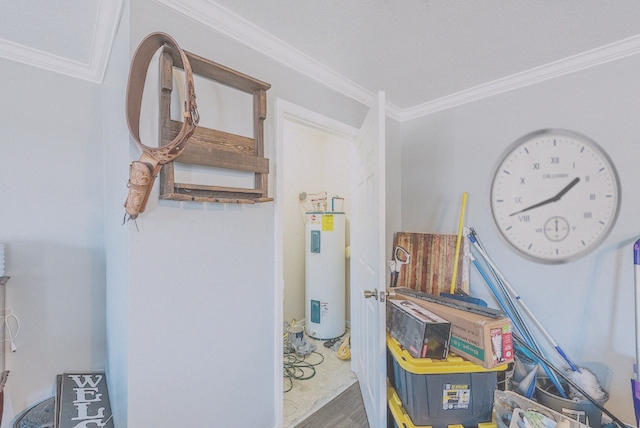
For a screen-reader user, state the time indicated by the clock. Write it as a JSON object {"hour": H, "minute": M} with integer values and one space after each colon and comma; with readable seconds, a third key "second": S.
{"hour": 1, "minute": 42}
